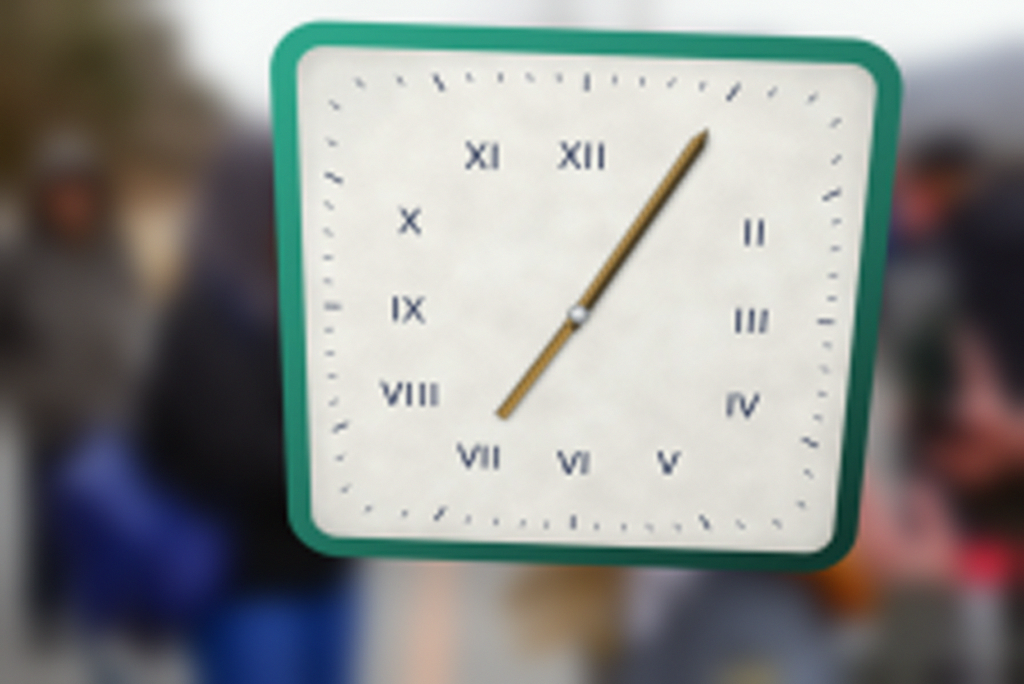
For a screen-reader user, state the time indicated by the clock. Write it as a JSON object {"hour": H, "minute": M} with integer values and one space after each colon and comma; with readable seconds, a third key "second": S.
{"hour": 7, "minute": 5}
